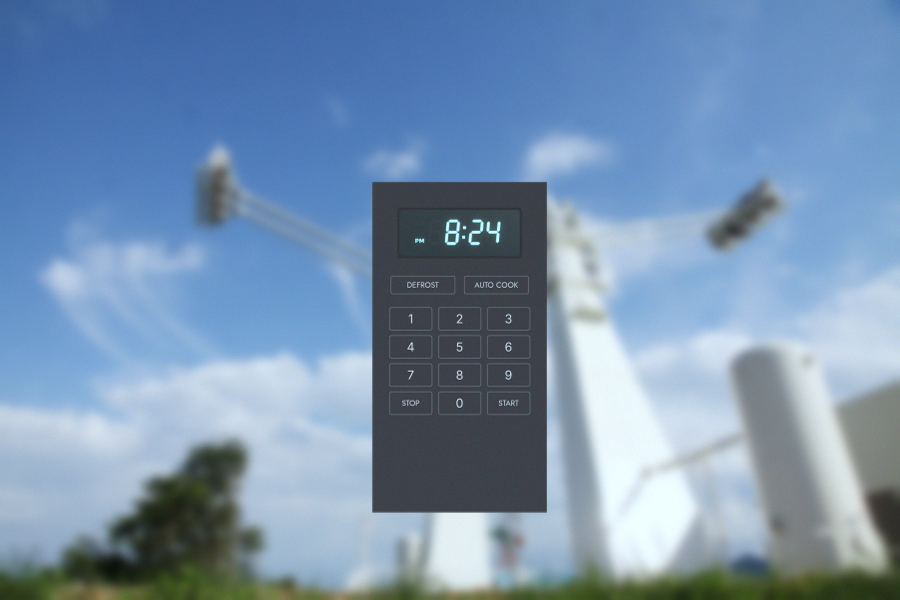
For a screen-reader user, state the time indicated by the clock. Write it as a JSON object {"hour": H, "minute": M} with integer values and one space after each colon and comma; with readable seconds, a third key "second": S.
{"hour": 8, "minute": 24}
